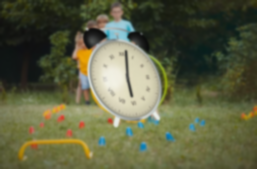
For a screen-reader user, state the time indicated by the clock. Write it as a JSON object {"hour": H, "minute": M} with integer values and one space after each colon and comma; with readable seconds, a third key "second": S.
{"hour": 6, "minute": 2}
